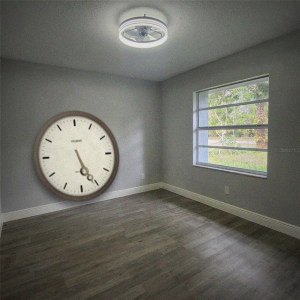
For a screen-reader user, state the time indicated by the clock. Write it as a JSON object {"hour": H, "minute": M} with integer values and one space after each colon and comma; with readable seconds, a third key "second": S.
{"hour": 5, "minute": 26}
